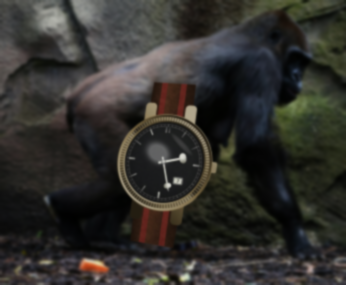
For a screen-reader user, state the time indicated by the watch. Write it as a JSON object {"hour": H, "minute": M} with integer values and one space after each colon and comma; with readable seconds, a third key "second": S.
{"hour": 2, "minute": 27}
